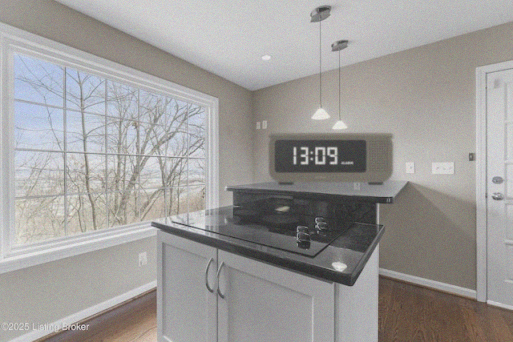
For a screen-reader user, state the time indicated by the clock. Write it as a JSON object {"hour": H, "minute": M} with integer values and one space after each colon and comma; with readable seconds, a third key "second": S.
{"hour": 13, "minute": 9}
